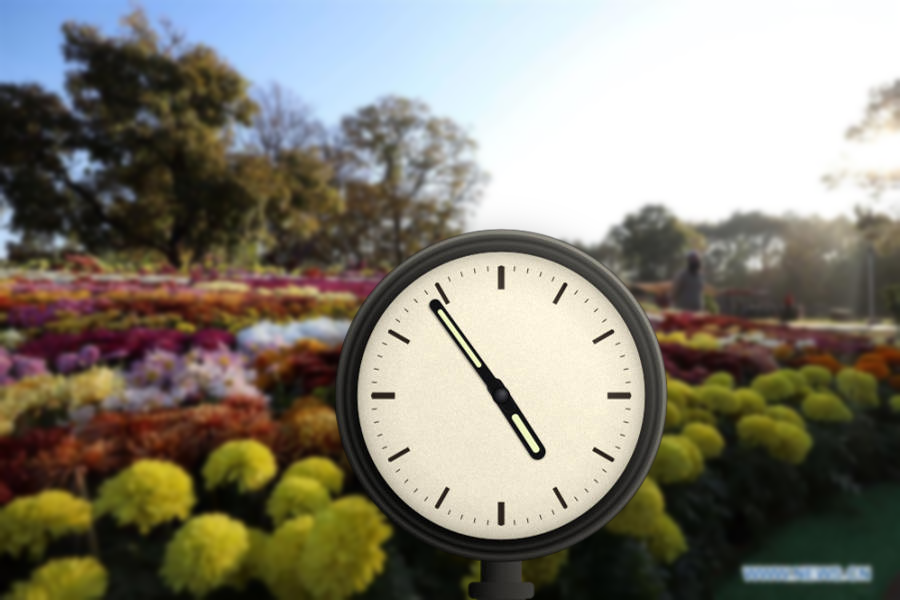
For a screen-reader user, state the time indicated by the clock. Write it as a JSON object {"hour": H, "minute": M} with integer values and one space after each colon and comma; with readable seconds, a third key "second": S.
{"hour": 4, "minute": 54}
